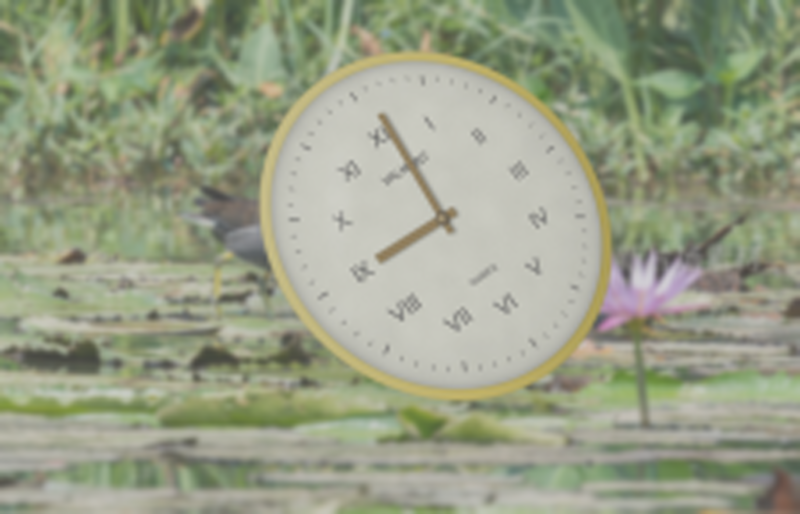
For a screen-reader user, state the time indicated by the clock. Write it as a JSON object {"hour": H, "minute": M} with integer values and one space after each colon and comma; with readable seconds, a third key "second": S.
{"hour": 9, "minute": 1}
